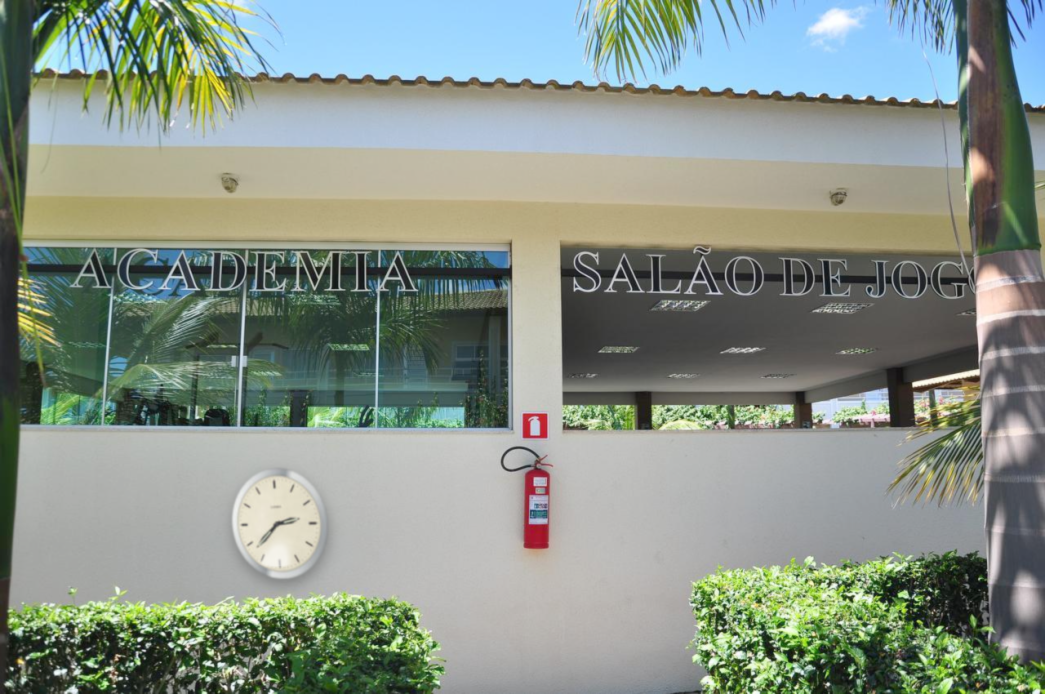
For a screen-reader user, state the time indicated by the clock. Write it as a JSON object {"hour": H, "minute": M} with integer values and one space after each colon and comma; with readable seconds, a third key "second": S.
{"hour": 2, "minute": 38}
